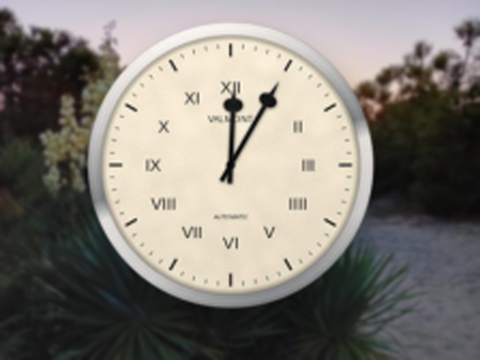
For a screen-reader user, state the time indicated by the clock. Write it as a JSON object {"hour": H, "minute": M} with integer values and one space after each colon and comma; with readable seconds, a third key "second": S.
{"hour": 12, "minute": 5}
